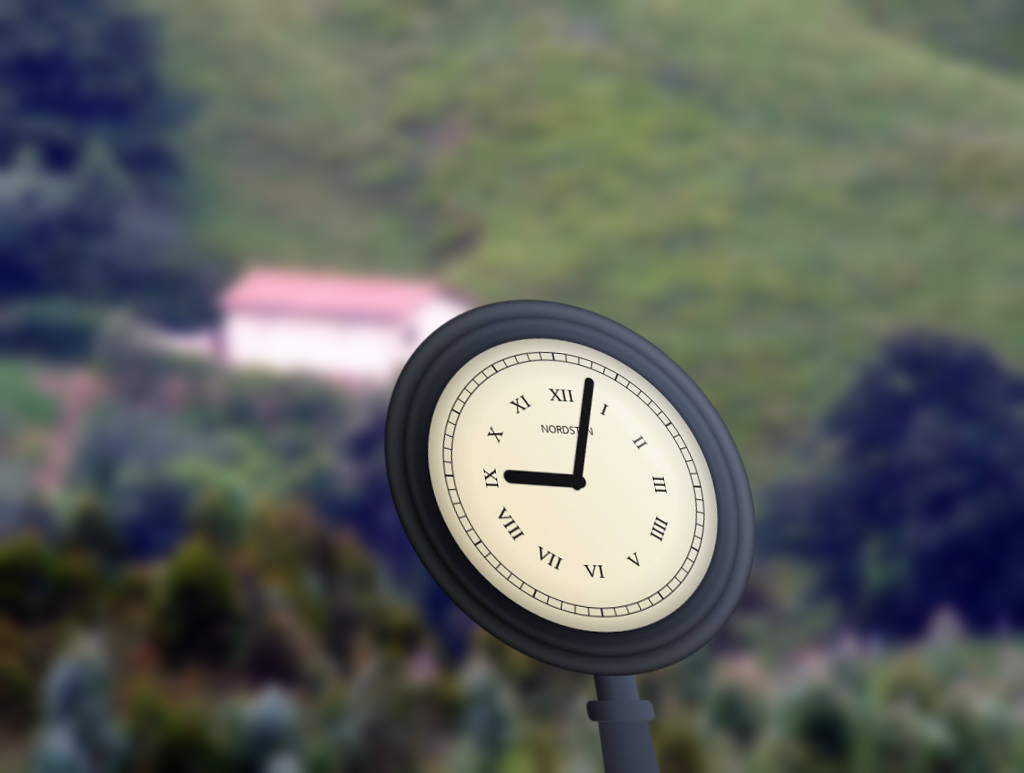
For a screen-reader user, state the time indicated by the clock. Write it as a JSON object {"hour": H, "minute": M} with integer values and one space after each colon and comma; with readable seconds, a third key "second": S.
{"hour": 9, "minute": 3}
